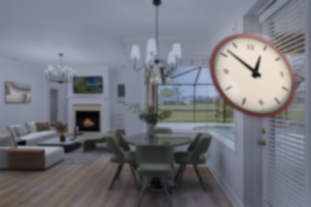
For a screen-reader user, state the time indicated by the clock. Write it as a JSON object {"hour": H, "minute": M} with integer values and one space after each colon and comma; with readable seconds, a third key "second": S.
{"hour": 12, "minute": 52}
